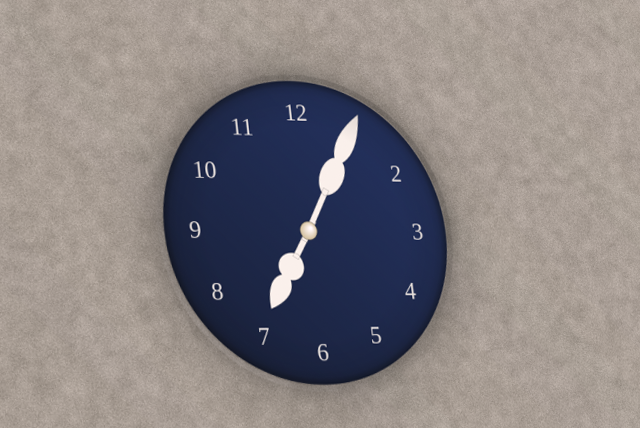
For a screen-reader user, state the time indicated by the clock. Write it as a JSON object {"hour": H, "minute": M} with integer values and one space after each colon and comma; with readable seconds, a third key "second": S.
{"hour": 7, "minute": 5}
